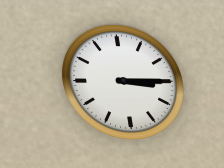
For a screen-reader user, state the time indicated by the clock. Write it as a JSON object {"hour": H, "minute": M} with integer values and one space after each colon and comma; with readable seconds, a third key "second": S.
{"hour": 3, "minute": 15}
